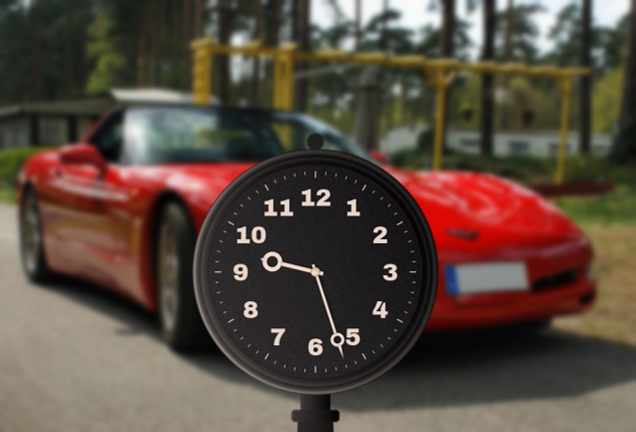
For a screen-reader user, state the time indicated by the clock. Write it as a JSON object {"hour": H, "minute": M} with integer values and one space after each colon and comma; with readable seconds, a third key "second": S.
{"hour": 9, "minute": 27}
